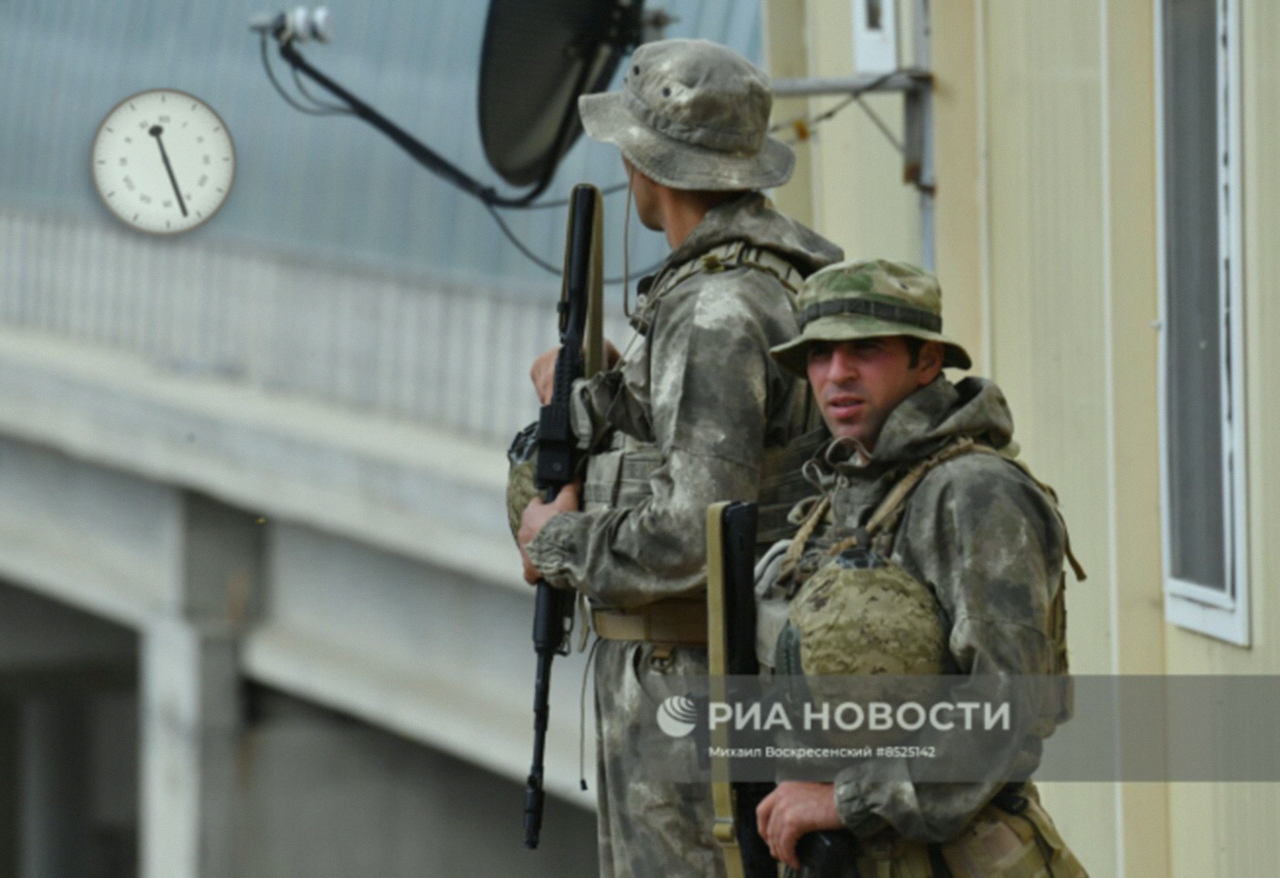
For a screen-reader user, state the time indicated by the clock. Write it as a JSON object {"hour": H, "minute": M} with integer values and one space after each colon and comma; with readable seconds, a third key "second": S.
{"hour": 11, "minute": 27}
